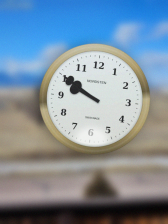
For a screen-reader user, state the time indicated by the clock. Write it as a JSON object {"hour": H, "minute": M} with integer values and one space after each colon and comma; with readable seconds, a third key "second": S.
{"hour": 9, "minute": 50}
